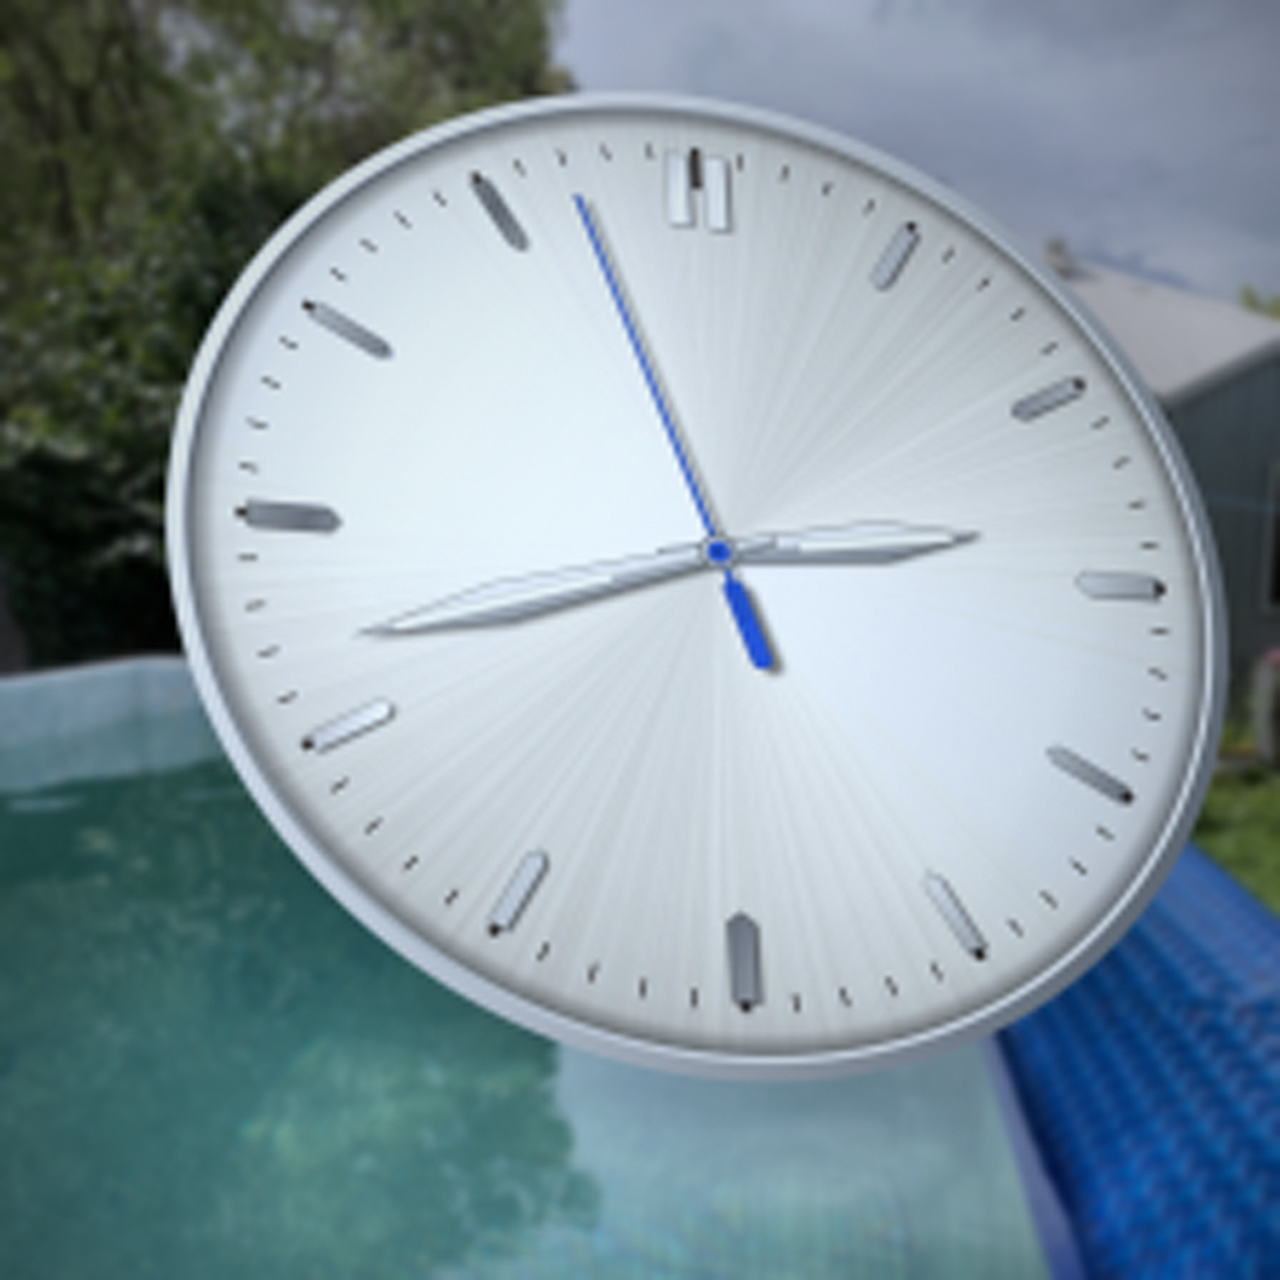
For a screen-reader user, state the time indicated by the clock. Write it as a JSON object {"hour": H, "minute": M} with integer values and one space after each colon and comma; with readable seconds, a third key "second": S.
{"hour": 2, "minute": 41, "second": 57}
